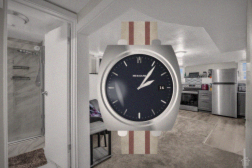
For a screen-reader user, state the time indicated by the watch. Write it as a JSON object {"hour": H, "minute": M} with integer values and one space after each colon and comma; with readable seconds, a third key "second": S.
{"hour": 2, "minute": 6}
